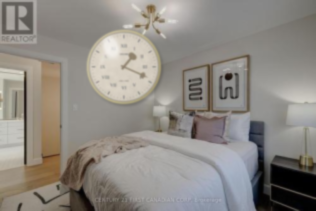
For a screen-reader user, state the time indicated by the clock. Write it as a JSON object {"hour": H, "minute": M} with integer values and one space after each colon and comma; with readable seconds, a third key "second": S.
{"hour": 1, "minute": 19}
